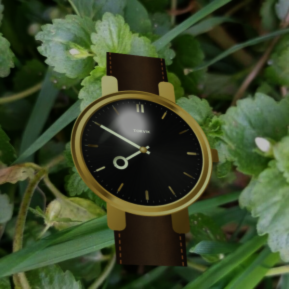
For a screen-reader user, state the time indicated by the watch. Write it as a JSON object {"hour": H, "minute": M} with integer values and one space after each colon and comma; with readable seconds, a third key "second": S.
{"hour": 7, "minute": 50}
